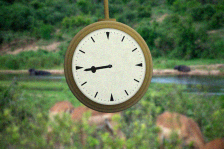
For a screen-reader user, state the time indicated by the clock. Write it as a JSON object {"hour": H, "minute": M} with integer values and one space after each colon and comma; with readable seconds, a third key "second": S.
{"hour": 8, "minute": 44}
